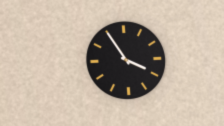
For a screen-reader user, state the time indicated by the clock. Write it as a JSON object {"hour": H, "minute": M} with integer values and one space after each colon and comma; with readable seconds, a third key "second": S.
{"hour": 3, "minute": 55}
